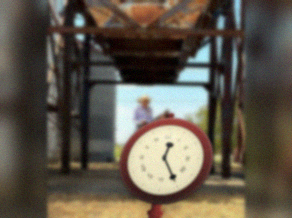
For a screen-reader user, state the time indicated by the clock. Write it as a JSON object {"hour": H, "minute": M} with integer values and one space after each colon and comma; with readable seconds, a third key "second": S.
{"hour": 12, "minute": 25}
